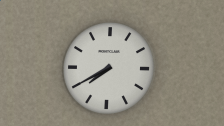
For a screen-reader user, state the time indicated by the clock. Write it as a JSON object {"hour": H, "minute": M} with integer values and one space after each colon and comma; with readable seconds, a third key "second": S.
{"hour": 7, "minute": 40}
